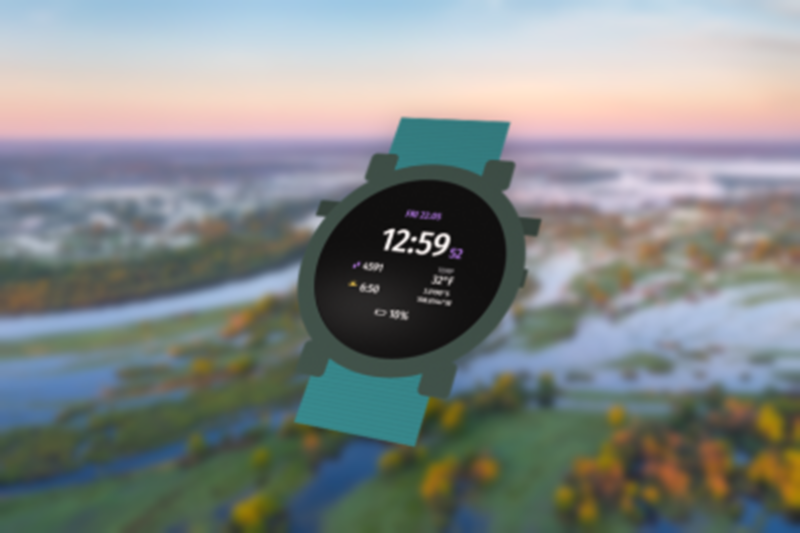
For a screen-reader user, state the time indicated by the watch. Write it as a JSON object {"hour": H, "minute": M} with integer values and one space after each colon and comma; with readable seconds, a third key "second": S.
{"hour": 12, "minute": 59}
